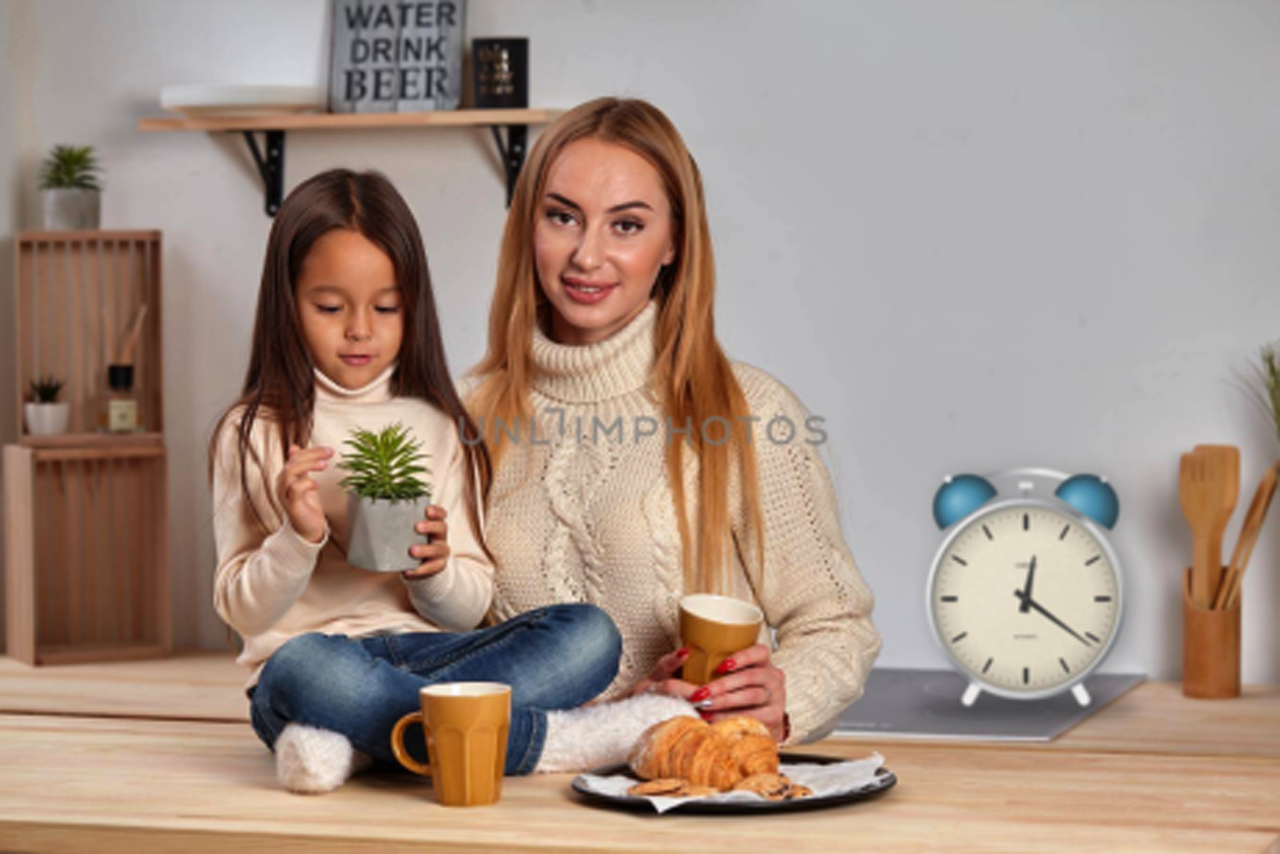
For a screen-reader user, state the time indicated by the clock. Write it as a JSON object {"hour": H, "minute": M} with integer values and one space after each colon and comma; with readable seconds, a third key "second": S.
{"hour": 12, "minute": 21}
